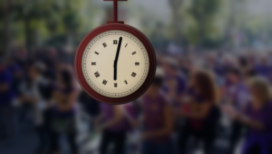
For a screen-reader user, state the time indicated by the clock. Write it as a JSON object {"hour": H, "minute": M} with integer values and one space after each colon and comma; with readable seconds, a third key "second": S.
{"hour": 6, "minute": 2}
